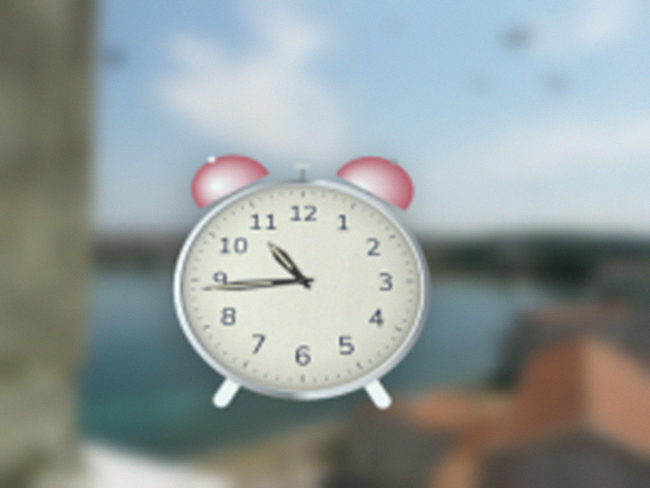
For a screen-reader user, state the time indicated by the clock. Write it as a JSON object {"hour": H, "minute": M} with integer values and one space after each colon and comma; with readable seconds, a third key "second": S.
{"hour": 10, "minute": 44}
